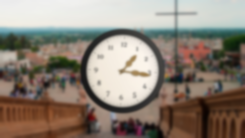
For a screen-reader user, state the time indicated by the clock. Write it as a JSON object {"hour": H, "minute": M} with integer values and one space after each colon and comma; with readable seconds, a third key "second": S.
{"hour": 1, "minute": 16}
